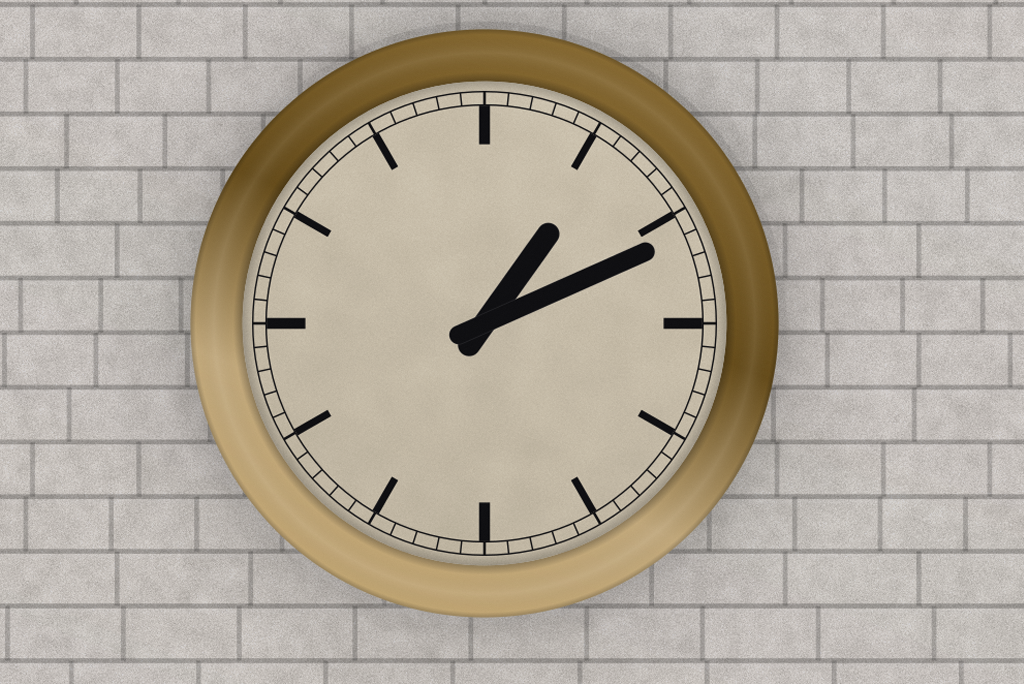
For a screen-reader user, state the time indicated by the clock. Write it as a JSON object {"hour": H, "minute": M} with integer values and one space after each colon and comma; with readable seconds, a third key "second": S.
{"hour": 1, "minute": 11}
